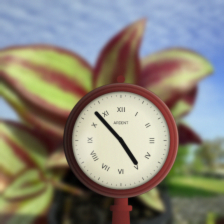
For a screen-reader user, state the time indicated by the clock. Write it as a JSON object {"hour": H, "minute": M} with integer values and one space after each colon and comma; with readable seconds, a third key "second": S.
{"hour": 4, "minute": 53}
